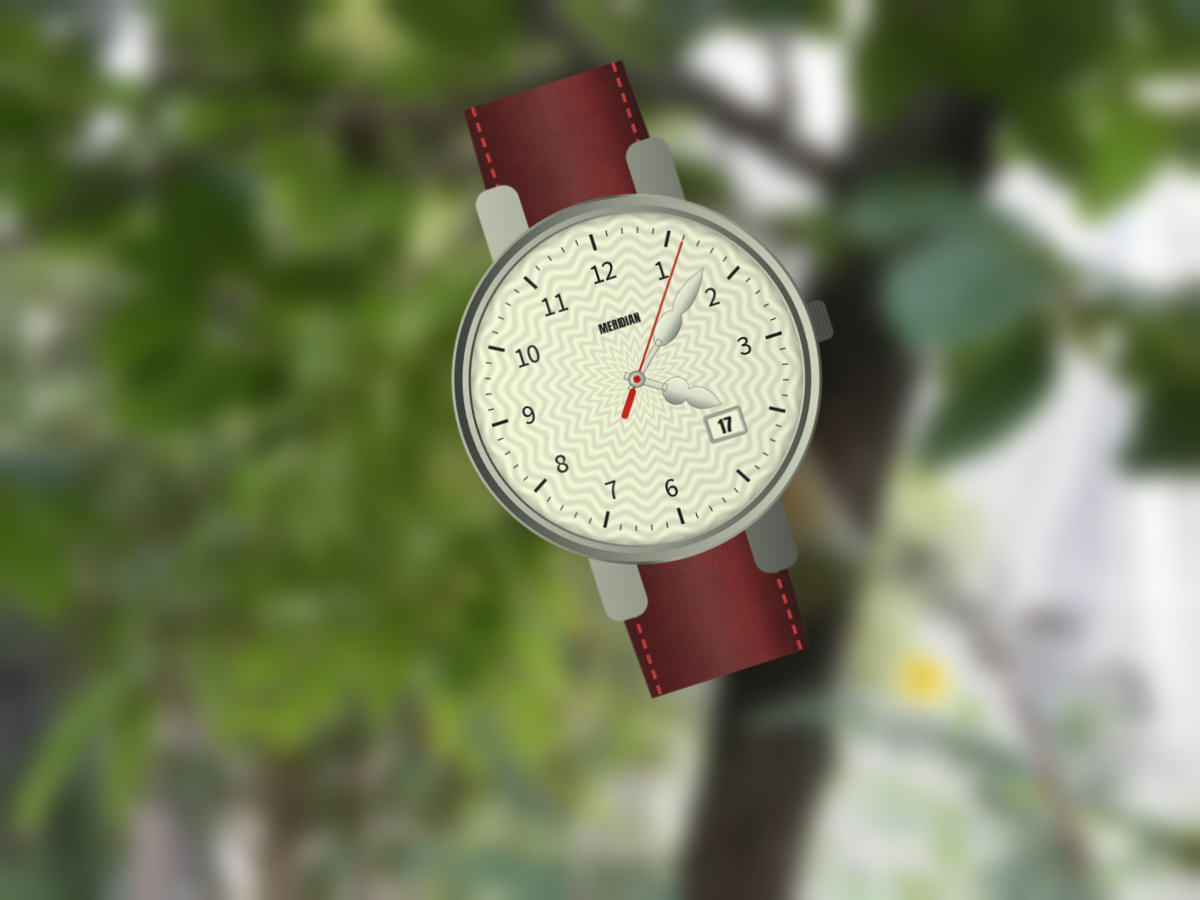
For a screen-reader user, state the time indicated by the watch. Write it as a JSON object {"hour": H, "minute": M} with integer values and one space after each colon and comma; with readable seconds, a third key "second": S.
{"hour": 4, "minute": 8, "second": 6}
